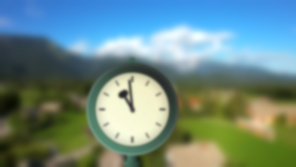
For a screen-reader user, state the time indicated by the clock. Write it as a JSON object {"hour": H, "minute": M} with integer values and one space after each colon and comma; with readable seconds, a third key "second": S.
{"hour": 10, "minute": 59}
